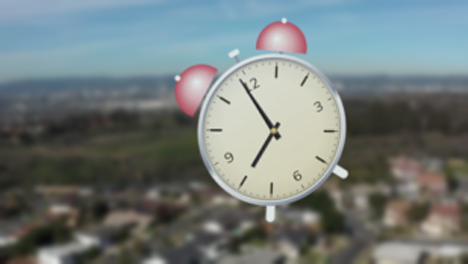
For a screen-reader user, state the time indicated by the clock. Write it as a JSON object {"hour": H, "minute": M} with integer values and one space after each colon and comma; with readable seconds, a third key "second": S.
{"hour": 7, "minute": 59}
